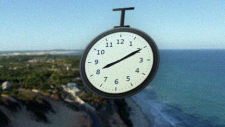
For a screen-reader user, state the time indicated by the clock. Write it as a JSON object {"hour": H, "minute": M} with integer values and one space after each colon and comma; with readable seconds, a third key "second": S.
{"hour": 8, "minute": 10}
